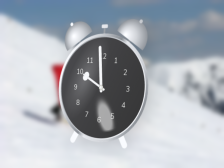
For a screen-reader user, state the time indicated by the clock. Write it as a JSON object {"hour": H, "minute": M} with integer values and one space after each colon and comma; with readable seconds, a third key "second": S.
{"hour": 9, "minute": 59}
